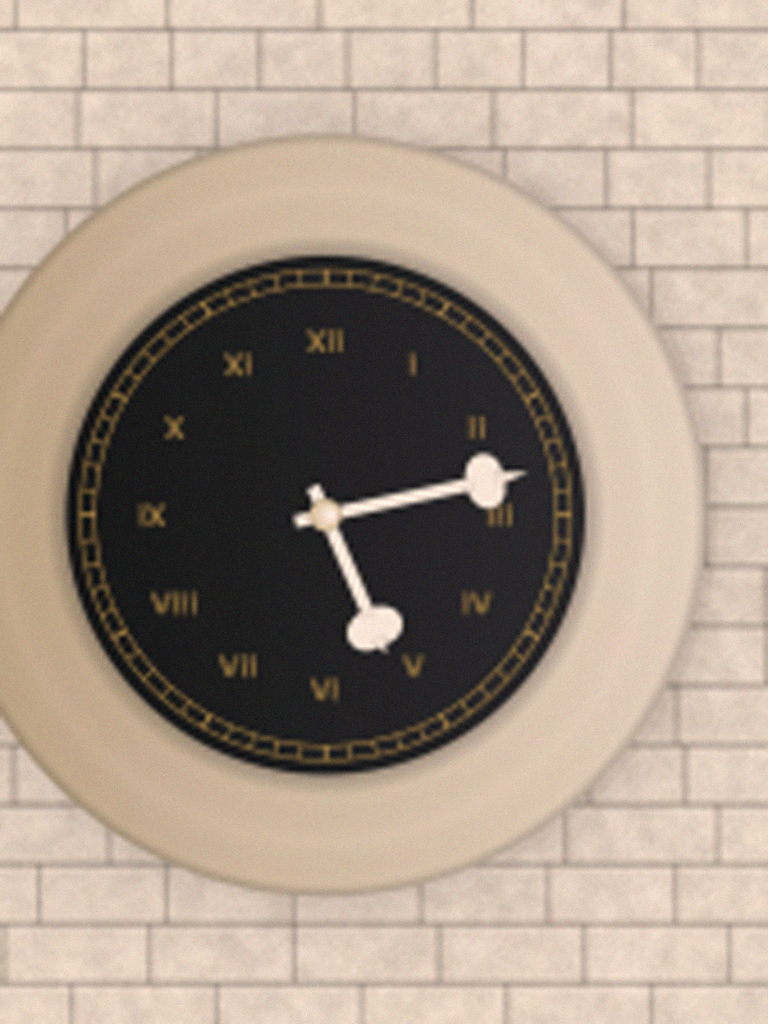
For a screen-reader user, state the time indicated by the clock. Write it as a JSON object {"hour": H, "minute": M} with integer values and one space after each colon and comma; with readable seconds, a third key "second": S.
{"hour": 5, "minute": 13}
